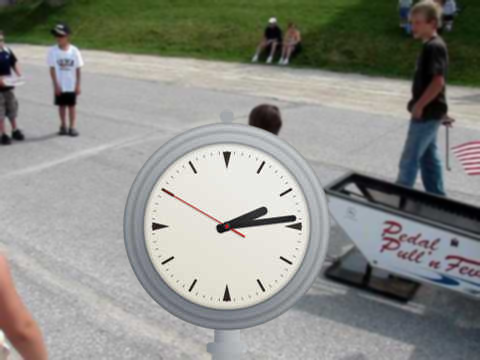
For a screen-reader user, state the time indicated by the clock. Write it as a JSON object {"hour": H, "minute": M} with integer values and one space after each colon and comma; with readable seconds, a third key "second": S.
{"hour": 2, "minute": 13, "second": 50}
